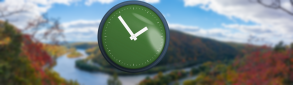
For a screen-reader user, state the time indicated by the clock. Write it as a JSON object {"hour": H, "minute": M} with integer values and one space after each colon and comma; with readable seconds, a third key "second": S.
{"hour": 1, "minute": 54}
